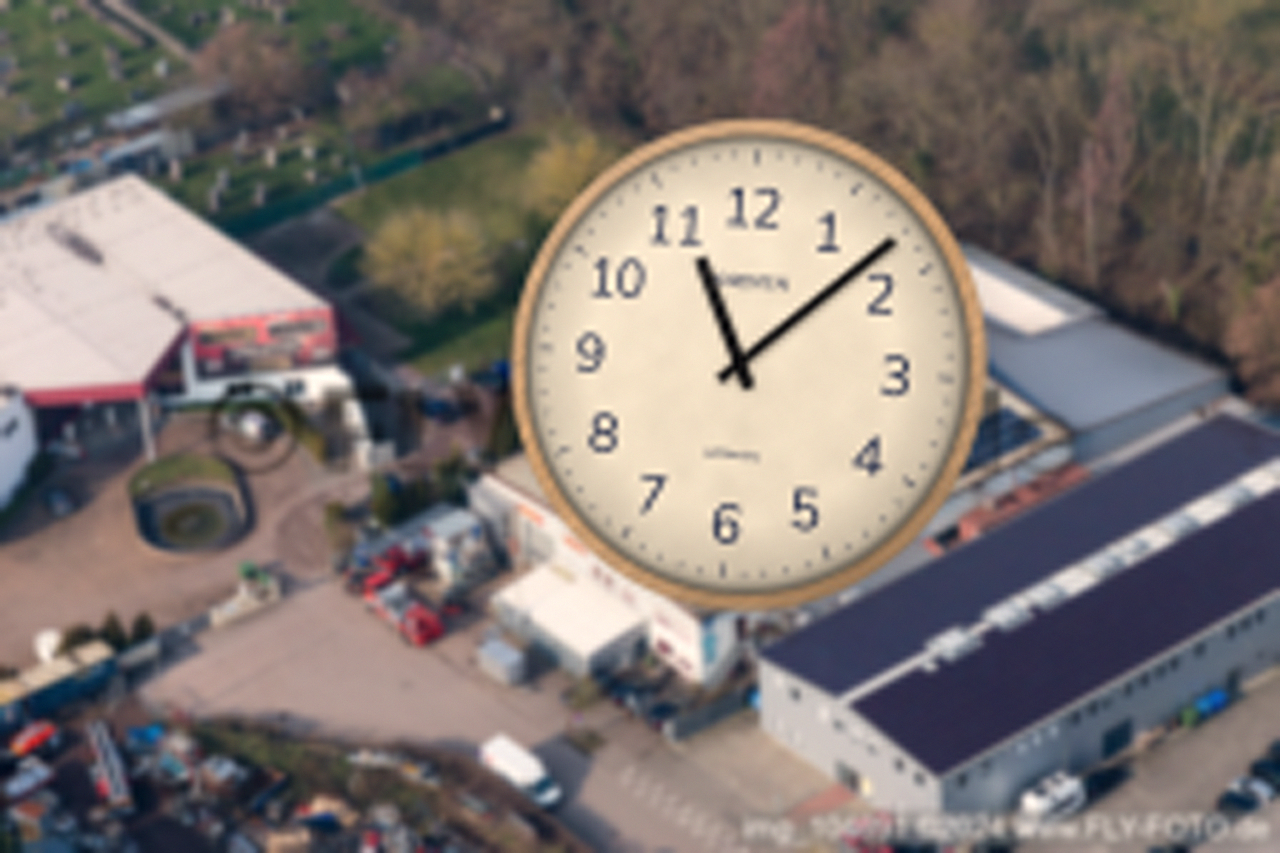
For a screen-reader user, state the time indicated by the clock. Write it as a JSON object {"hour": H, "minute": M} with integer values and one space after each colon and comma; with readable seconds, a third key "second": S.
{"hour": 11, "minute": 8}
